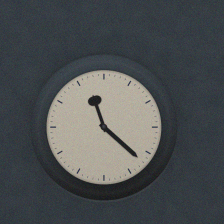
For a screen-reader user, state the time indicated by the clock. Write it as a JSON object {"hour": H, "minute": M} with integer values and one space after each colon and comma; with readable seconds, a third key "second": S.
{"hour": 11, "minute": 22}
